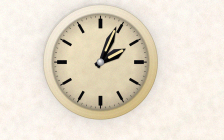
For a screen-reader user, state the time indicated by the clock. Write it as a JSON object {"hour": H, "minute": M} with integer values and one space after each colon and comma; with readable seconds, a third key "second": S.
{"hour": 2, "minute": 4}
